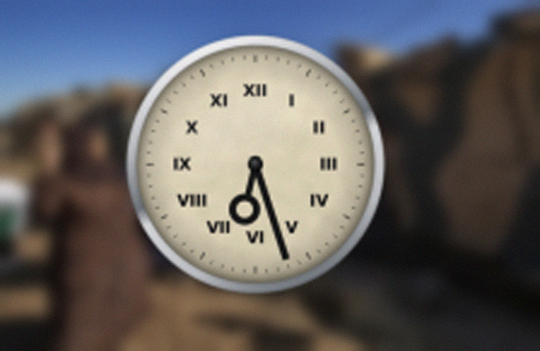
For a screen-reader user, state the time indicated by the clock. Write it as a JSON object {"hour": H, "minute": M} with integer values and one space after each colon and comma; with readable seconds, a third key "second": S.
{"hour": 6, "minute": 27}
